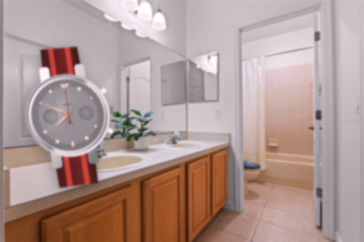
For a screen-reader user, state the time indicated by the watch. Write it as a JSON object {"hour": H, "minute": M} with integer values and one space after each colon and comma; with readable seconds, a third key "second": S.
{"hour": 7, "minute": 50}
